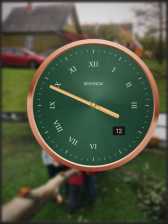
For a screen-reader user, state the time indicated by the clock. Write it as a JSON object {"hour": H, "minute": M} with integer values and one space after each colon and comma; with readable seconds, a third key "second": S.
{"hour": 3, "minute": 49}
